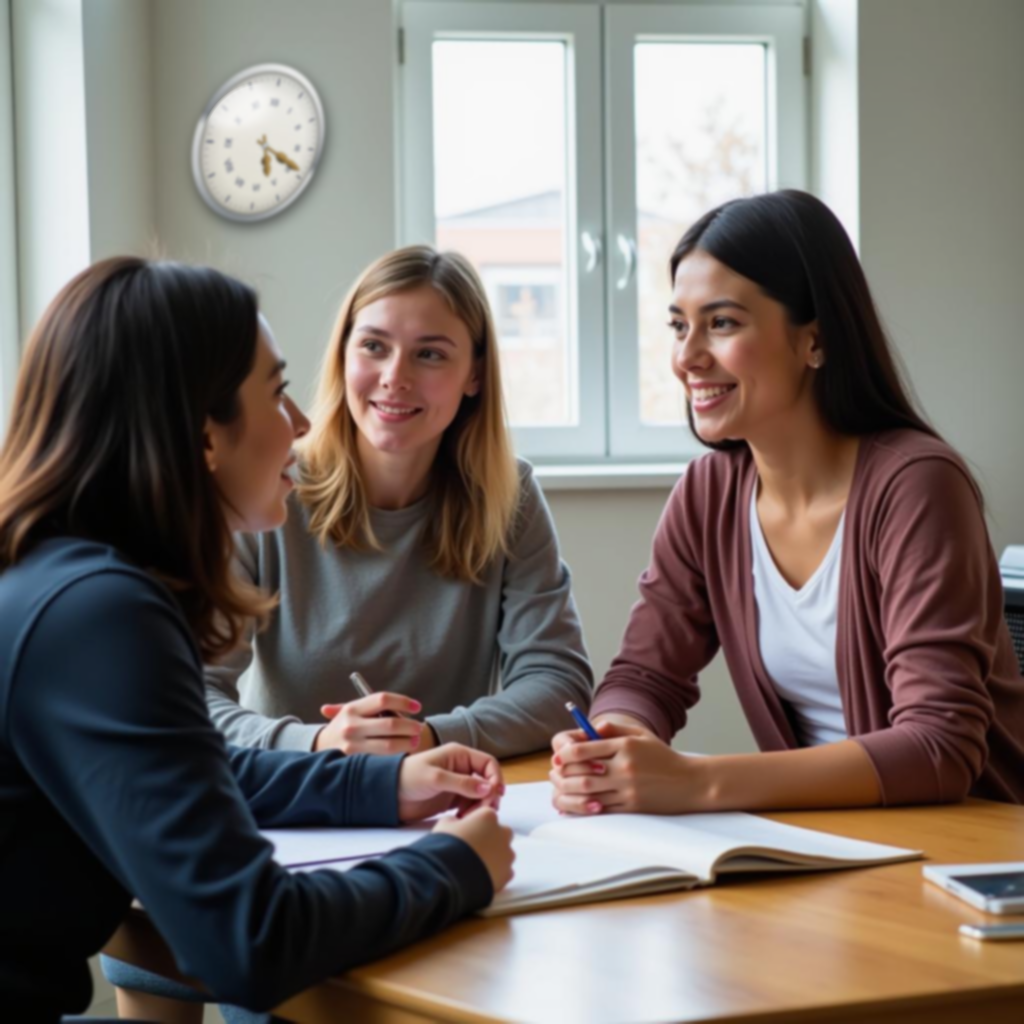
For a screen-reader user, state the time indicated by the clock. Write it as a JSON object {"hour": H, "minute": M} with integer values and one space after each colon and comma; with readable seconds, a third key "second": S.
{"hour": 5, "minute": 19}
